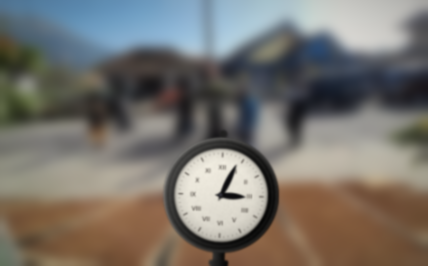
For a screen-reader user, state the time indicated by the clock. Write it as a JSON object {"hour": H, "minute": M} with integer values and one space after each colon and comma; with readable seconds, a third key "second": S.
{"hour": 3, "minute": 4}
